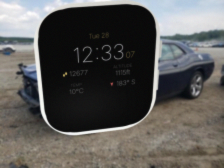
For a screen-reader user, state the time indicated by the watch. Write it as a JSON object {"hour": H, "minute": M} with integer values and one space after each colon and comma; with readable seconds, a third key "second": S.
{"hour": 12, "minute": 33}
